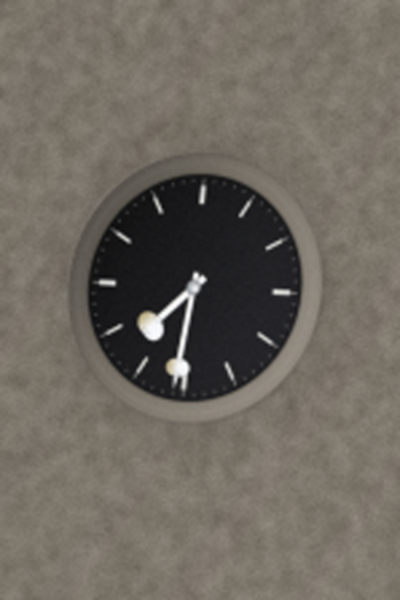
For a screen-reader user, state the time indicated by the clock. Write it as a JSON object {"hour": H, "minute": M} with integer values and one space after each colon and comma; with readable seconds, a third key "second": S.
{"hour": 7, "minute": 31}
